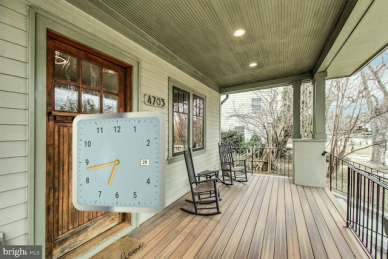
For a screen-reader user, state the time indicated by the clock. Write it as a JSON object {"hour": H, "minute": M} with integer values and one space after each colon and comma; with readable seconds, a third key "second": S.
{"hour": 6, "minute": 43}
